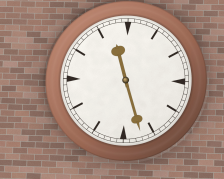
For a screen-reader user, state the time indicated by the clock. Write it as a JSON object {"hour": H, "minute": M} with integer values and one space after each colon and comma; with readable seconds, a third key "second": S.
{"hour": 11, "minute": 27}
